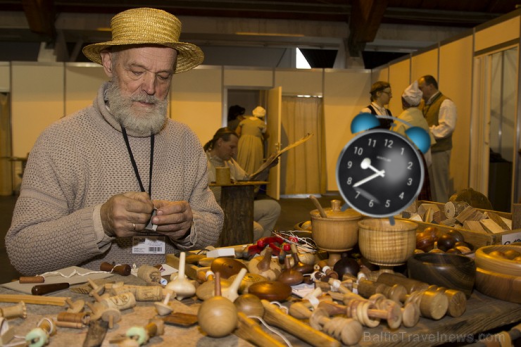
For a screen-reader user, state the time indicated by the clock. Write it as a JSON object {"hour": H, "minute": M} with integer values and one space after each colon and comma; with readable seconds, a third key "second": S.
{"hour": 9, "minute": 38}
